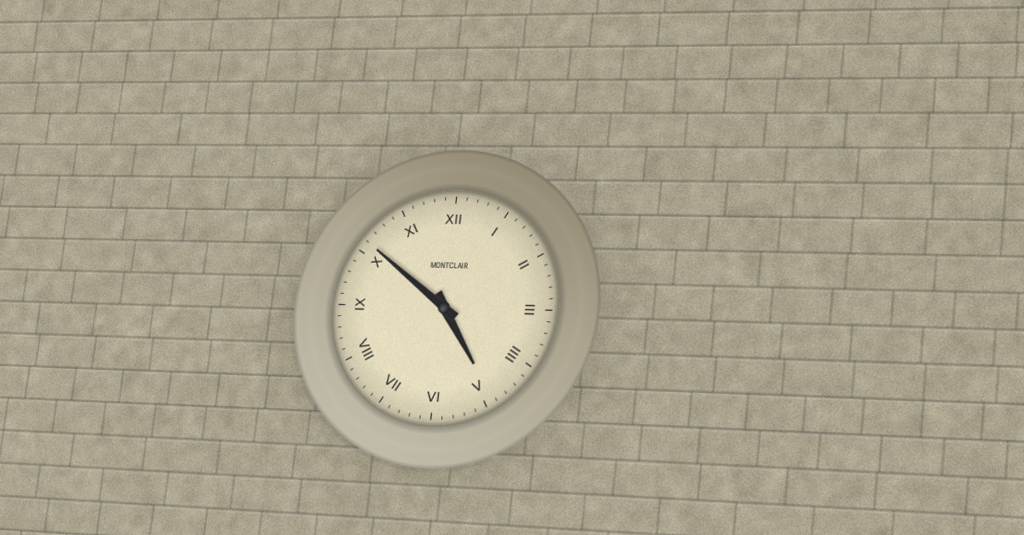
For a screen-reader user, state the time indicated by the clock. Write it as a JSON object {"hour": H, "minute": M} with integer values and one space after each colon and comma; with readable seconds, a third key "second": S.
{"hour": 4, "minute": 51}
